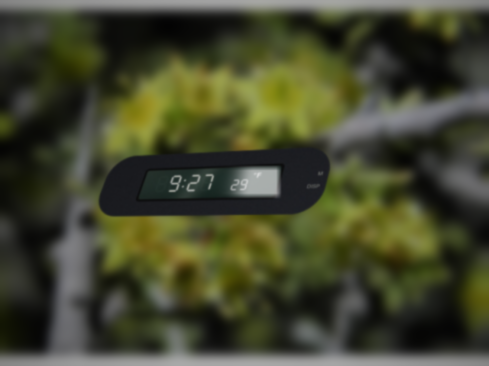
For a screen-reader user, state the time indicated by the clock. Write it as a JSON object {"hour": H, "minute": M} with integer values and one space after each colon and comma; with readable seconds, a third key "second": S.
{"hour": 9, "minute": 27}
